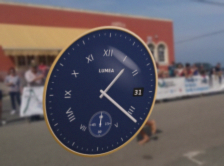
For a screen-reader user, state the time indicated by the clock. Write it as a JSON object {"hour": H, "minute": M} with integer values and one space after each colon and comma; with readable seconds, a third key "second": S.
{"hour": 1, "minute": 21}
